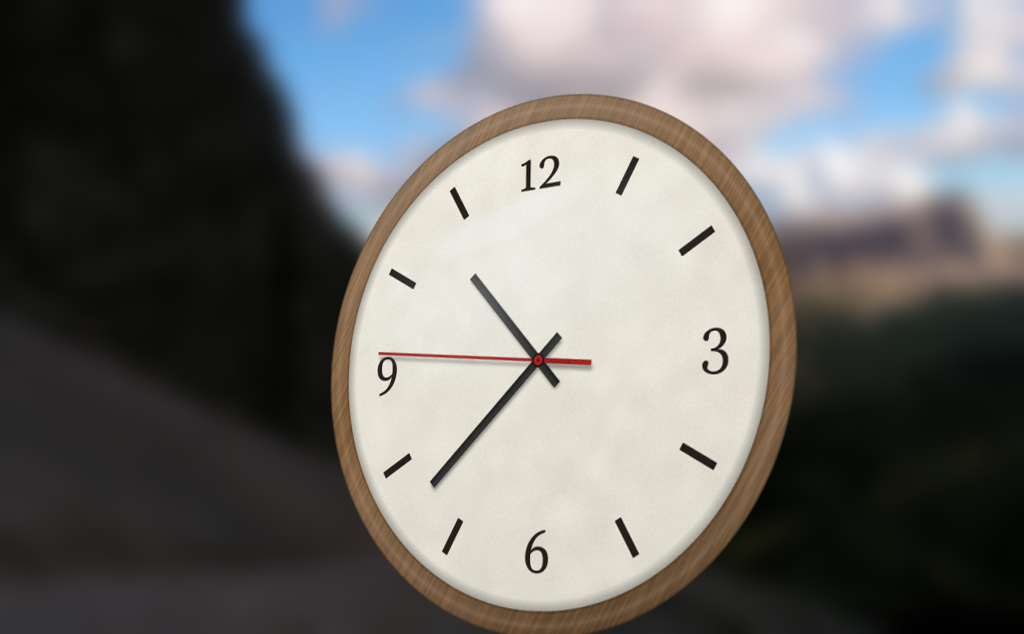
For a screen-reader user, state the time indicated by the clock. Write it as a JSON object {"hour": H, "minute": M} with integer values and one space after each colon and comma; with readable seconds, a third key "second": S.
{"hour": 10, "minute": 37, "second": 46}
